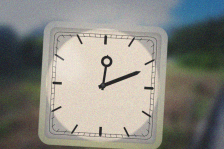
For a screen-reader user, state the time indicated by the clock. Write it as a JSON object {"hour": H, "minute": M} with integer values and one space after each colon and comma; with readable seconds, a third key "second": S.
{"hour": 12, "minute": 11}
